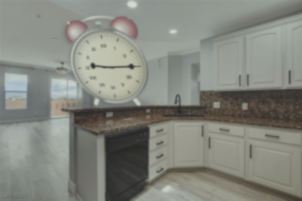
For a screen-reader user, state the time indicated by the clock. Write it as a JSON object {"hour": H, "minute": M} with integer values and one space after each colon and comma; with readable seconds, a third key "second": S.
{"hour": 9, "minute": 15}
